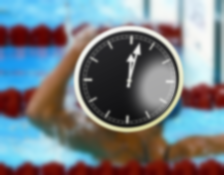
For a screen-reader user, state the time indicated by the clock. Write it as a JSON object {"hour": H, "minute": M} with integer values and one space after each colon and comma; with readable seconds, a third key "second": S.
{"hour": 12, "minute": 2}
